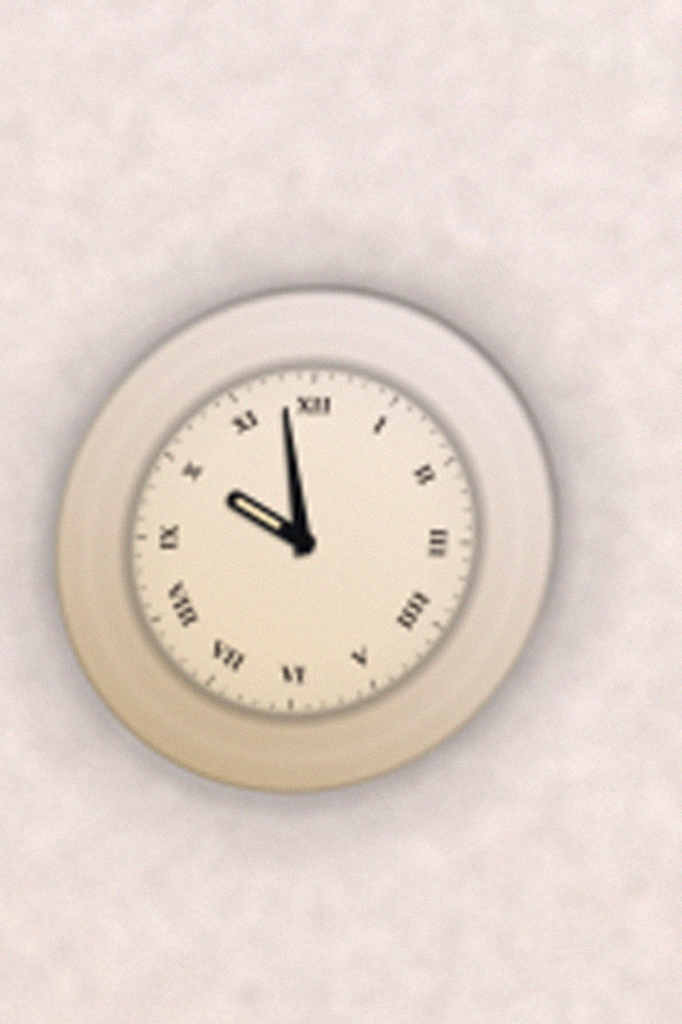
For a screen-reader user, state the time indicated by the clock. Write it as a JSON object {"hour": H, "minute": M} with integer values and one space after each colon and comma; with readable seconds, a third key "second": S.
{"hour": 9, "minute": 58}
